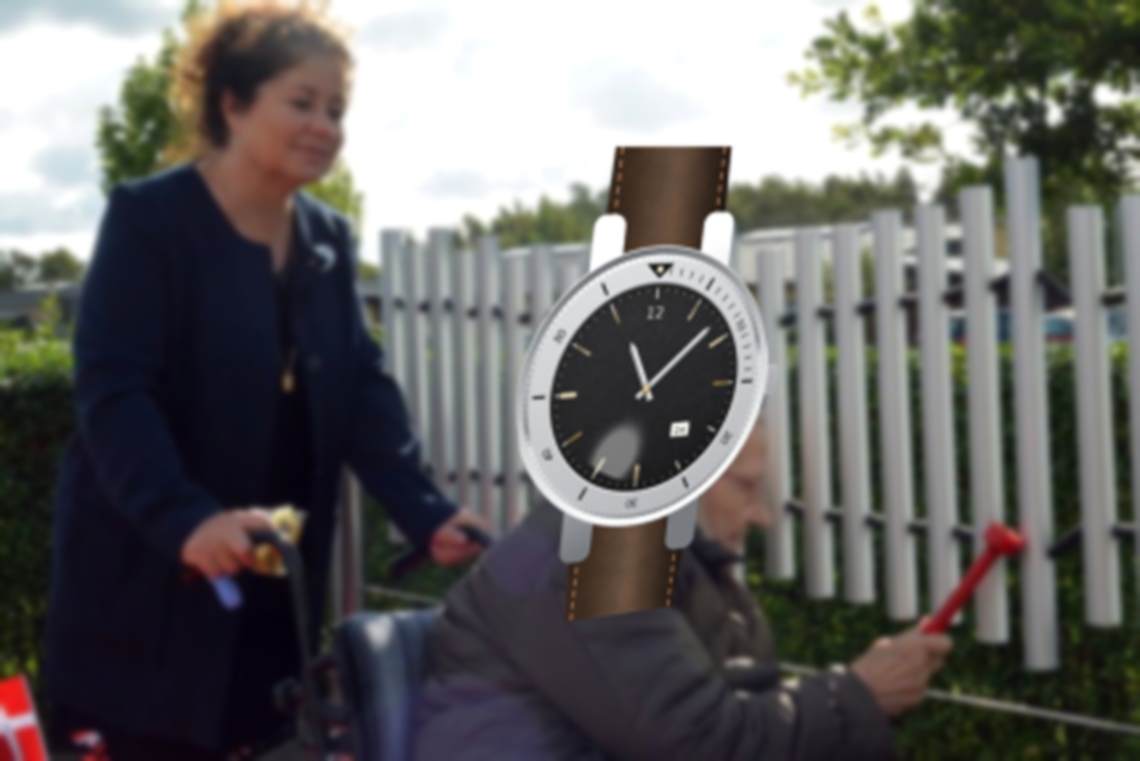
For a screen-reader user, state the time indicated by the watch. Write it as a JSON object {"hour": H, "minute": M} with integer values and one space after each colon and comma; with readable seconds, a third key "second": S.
{"hour": 11, "minute": 8}
